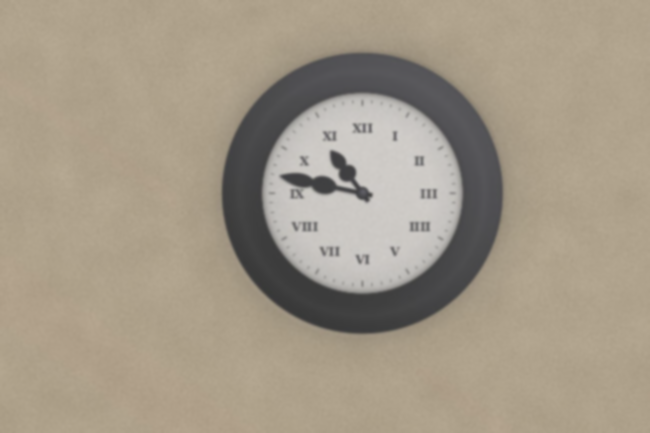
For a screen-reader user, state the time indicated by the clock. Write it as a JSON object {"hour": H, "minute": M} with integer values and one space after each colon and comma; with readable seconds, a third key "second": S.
{"hour": 10, "minute": 47}
